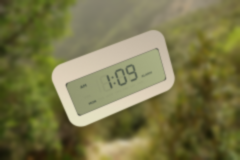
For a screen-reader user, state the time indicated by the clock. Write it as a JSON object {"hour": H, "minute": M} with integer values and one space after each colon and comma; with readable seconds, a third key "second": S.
{"hour": 1, "minute": 9}
